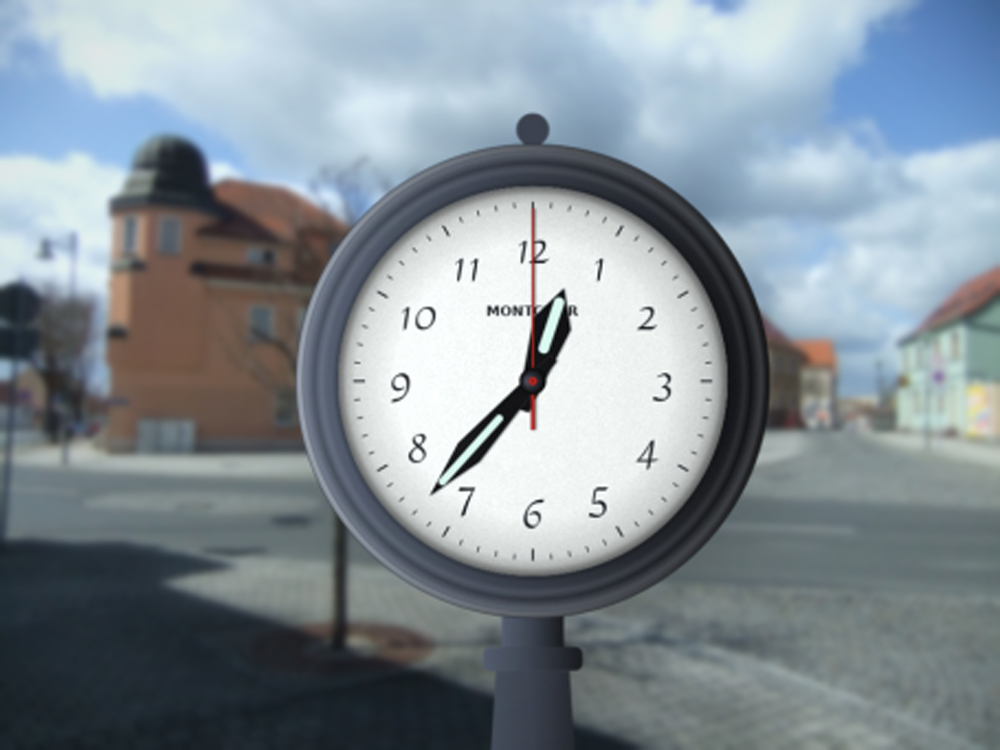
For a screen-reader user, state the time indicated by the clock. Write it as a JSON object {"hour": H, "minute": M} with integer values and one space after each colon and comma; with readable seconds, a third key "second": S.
{"hour": 12, "minute": 37, "second": 0}
